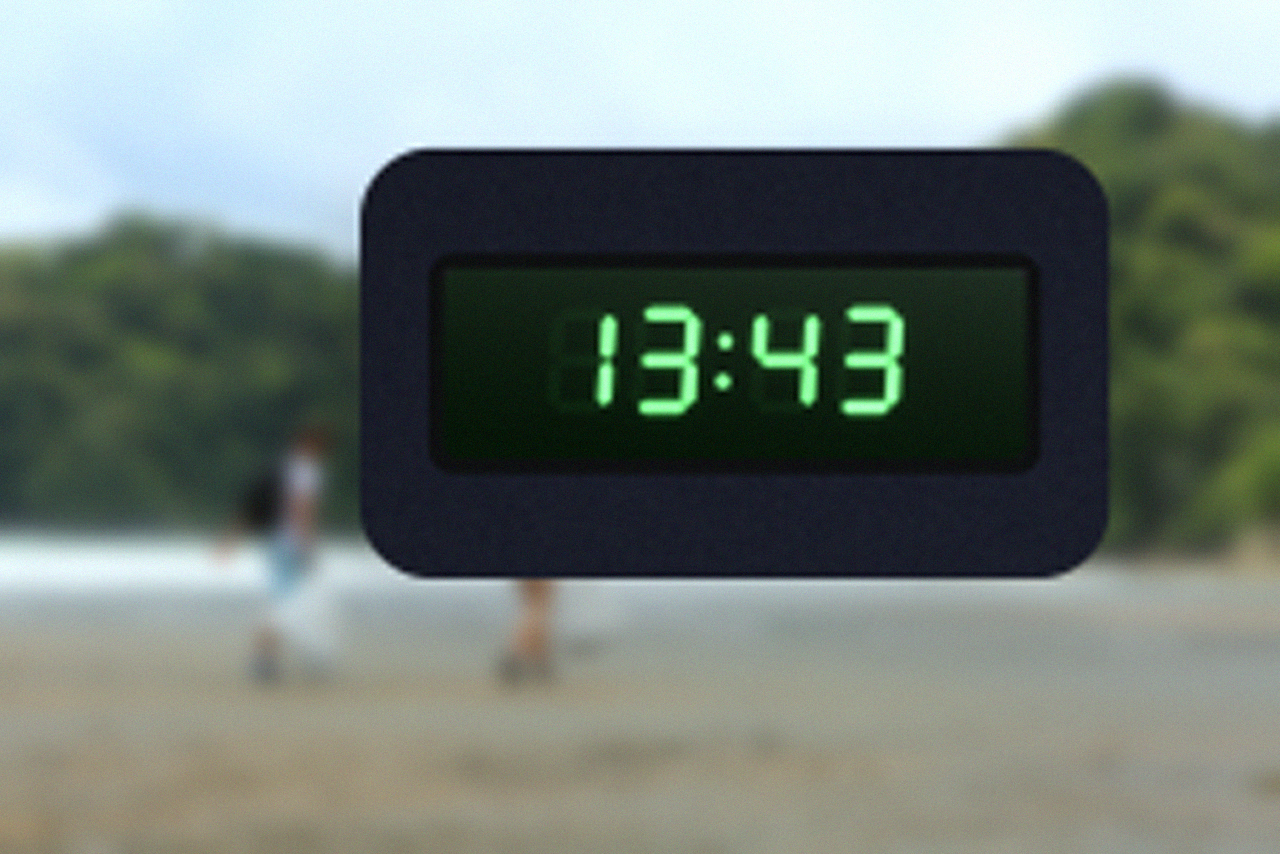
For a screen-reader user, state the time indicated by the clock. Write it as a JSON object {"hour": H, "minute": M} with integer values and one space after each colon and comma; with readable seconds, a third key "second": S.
{"hour": 13, "minute": 43}
